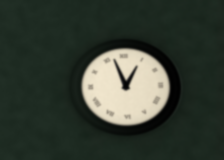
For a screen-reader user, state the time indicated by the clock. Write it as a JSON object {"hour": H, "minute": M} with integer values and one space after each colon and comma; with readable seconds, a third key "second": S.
{"hour": 12, "minute": 57}
